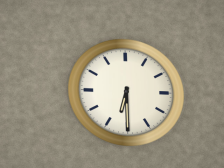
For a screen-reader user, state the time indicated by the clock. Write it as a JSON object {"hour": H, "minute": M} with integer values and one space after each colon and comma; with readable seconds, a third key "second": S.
{"hour": 6, "minute": 30}
